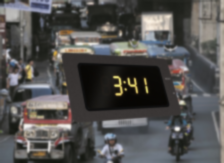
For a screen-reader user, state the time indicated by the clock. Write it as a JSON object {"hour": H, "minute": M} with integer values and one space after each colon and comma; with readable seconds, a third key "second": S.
{"hour": 3, "minute": 41}
